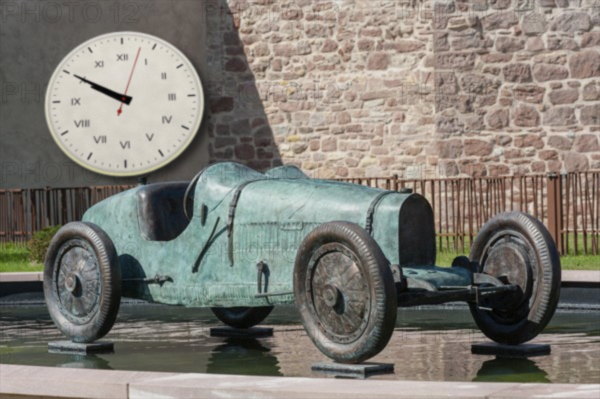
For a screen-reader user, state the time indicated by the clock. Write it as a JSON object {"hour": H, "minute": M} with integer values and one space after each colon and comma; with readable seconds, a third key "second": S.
{"hour": 9, "minute": 50, "second": 3}
